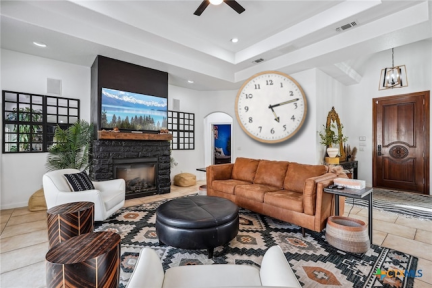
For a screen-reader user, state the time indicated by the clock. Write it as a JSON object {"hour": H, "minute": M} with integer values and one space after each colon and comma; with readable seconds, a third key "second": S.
{"hour": 5, "minute": 13}
